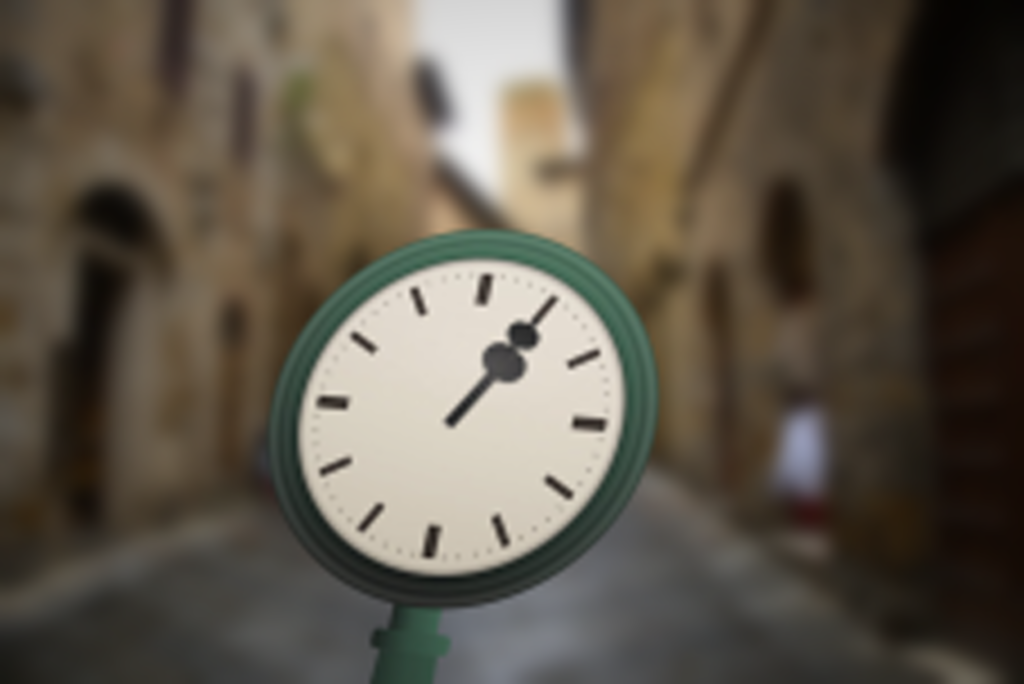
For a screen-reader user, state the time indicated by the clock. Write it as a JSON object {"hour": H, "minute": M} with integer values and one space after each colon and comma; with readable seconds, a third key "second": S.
{"hour": 1, "minute": 5}
